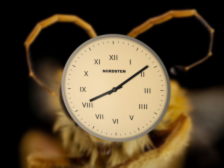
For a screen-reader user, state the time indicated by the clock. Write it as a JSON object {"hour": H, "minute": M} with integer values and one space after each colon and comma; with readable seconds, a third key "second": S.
{"hour": 8, "minute": 9}
